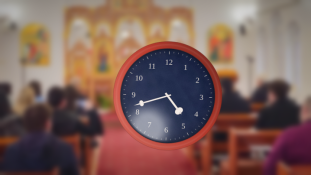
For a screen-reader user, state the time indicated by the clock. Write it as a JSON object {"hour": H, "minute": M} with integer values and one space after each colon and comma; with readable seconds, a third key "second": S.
{"hour": 4, "minute": 42}
